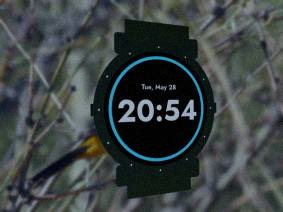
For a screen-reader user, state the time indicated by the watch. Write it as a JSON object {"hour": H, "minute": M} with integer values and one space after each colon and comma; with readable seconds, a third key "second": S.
{"hour": 20, "minute": 54}
